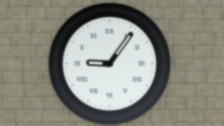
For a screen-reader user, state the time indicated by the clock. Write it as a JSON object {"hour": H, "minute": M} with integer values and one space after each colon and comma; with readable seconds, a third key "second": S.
{"hour": 9, "minute": 6}
